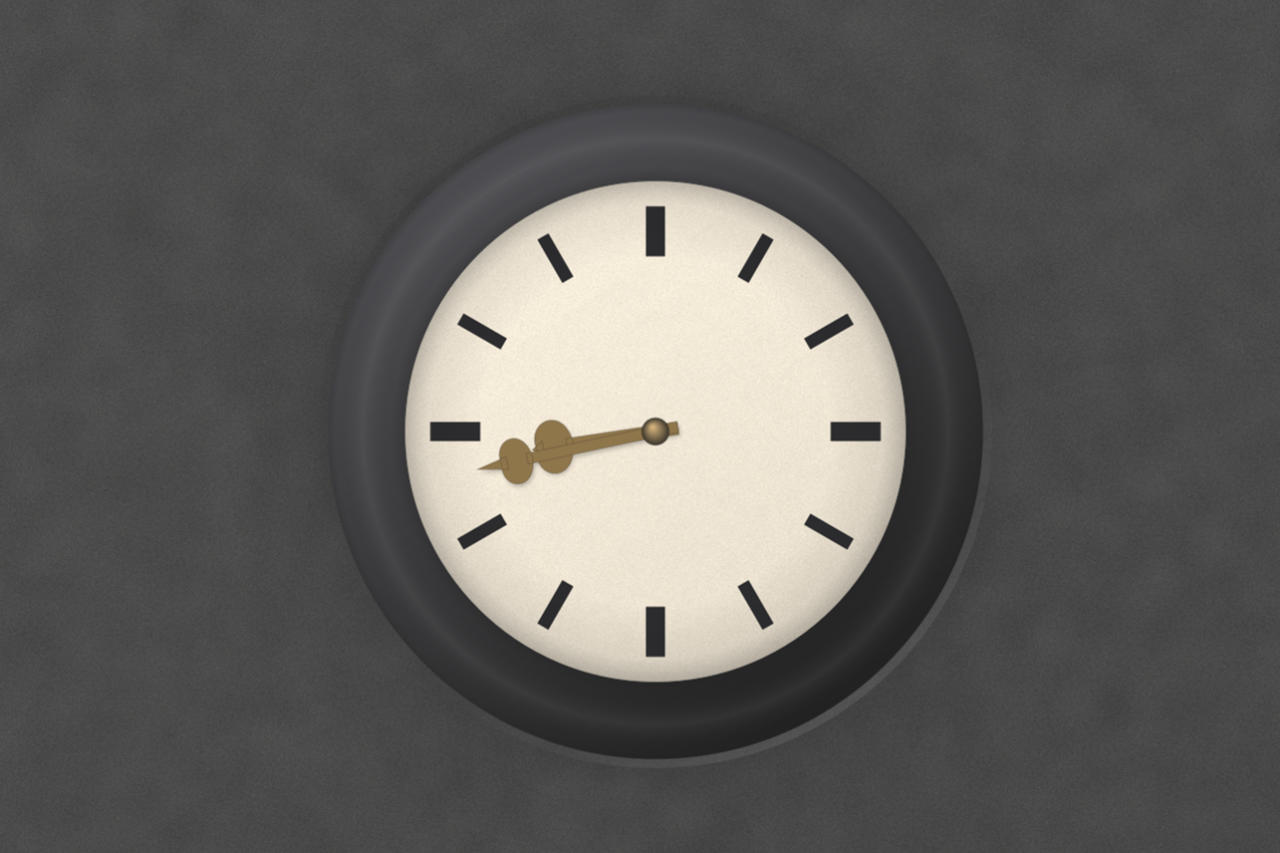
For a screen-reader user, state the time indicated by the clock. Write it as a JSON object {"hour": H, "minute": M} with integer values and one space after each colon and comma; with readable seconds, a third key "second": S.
{"hour": 8, "minute": 43}
